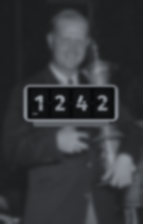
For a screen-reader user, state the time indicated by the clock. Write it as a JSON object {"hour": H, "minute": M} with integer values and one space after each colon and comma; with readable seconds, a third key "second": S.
{"hour": 12, "minute": 42}
